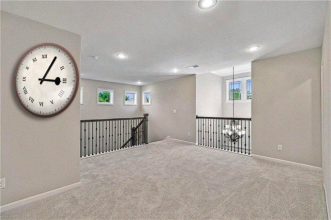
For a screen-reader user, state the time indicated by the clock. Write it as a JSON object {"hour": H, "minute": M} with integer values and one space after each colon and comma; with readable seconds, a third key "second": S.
{"hour": 3, "minute": 5}
